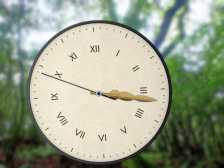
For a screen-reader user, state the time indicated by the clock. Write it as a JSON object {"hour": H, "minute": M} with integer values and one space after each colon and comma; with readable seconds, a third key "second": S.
{"hour": 3, "minute": 16, "second": 49}
